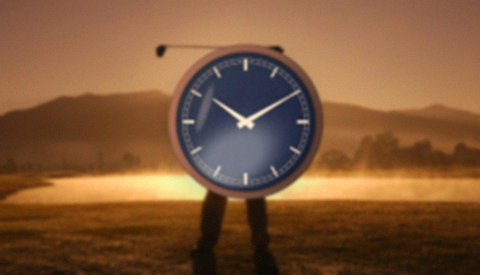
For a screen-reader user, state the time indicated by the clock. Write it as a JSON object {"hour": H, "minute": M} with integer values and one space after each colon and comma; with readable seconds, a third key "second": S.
{"hour": 10, "minute": 10}
